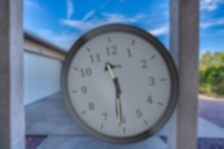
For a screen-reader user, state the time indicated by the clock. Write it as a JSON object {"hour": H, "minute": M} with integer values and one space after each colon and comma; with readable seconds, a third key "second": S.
{"hour": 11, "minute": 31}
